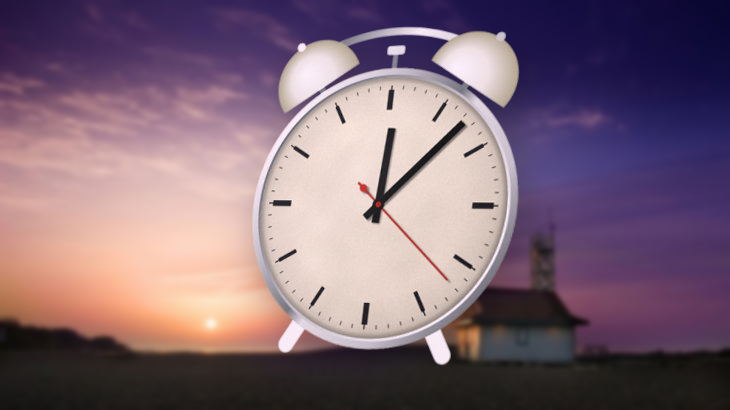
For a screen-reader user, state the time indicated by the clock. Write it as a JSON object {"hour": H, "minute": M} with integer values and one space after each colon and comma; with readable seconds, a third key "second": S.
{"hour": 12, "minute": 7, "second": 22}
